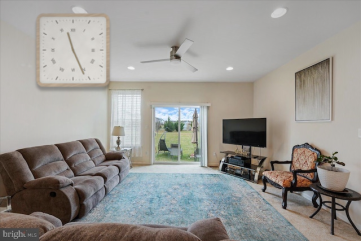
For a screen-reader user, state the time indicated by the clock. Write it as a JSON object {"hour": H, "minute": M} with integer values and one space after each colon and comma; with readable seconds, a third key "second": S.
{"hour": 11, "minute": 26}
